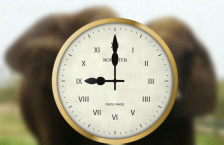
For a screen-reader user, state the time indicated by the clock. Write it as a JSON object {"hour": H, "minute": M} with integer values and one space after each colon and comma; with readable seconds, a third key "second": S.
{"hour": 9, "minute": 0}
